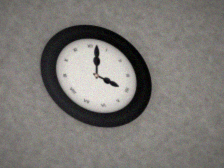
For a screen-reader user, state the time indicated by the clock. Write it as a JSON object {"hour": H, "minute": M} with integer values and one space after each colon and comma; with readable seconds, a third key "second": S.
{"hour": 4, "minute": 2}
